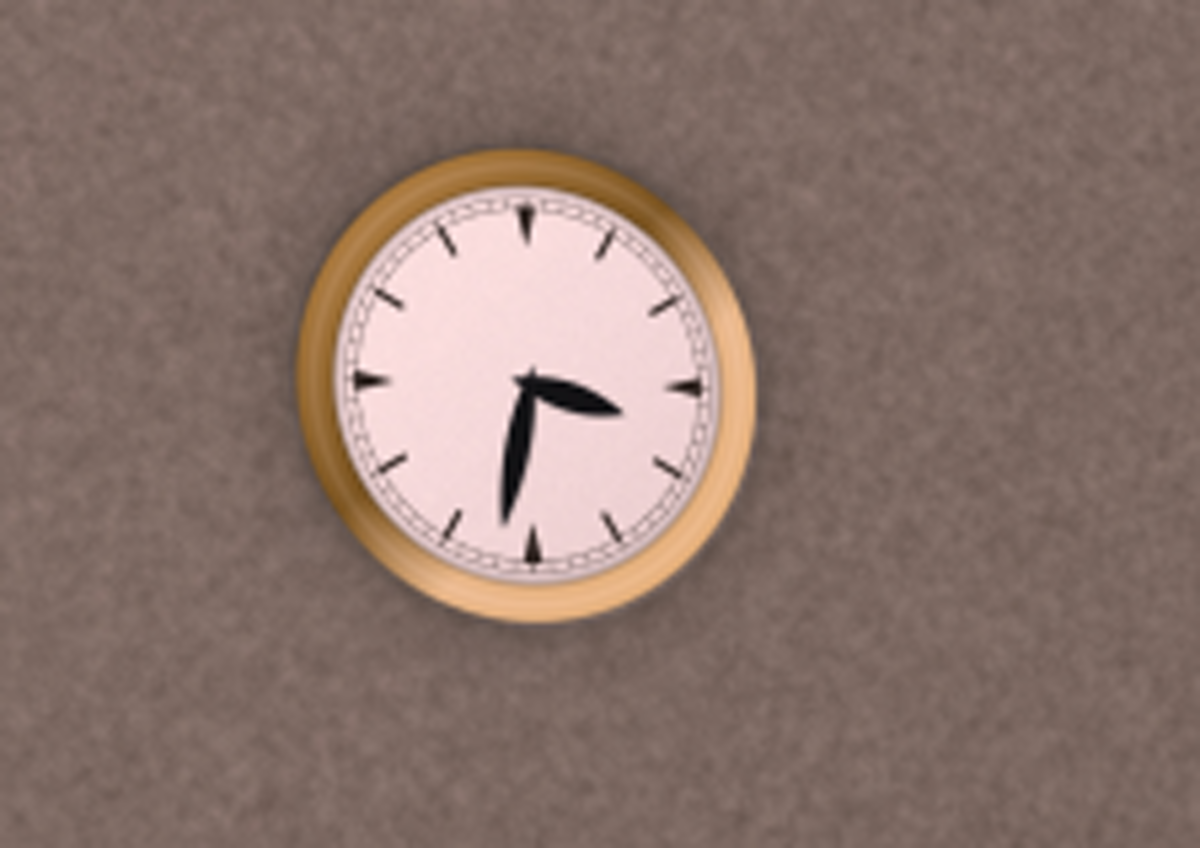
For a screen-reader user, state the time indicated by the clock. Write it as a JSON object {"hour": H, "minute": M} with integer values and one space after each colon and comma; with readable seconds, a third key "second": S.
{"hour": 3, "minute": 32}
